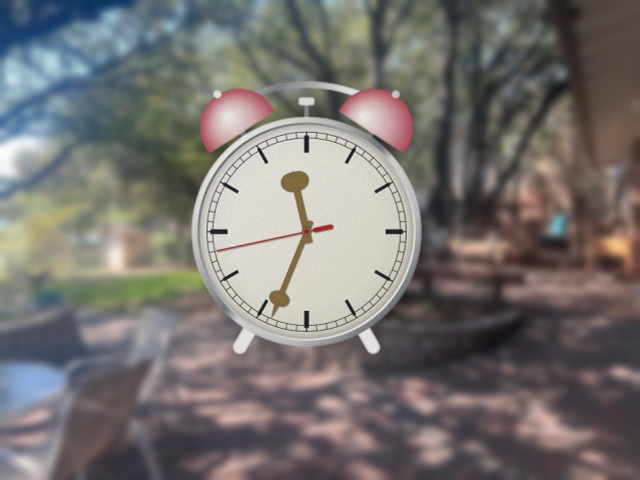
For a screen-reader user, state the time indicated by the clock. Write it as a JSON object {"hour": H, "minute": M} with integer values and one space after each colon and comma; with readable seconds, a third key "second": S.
{"hour": 11, "minute": 33, "second": 43}
